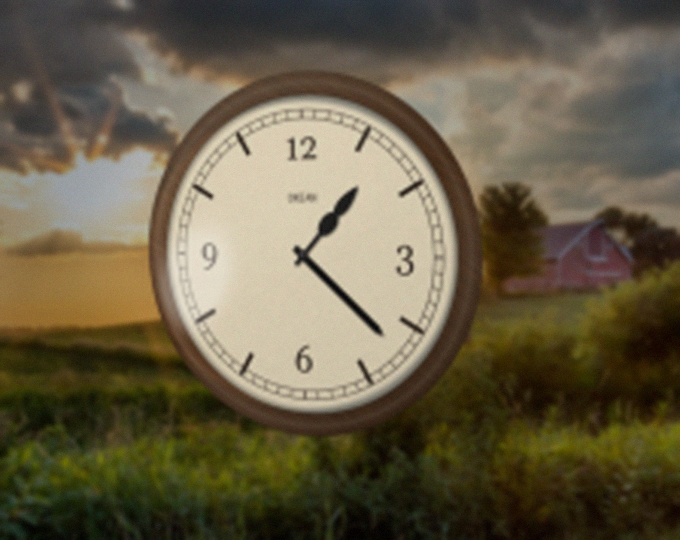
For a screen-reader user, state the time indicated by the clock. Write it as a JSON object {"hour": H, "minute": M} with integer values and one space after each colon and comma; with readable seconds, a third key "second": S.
{"hour": 1, "minute": 22}
